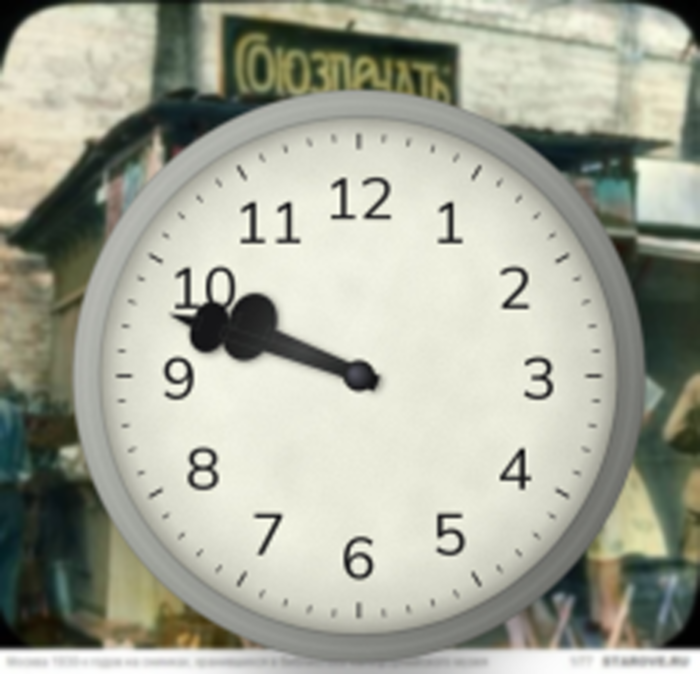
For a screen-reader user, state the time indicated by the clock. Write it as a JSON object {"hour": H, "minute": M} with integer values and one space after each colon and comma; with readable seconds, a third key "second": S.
{"hour": 9, "minute": 48}
